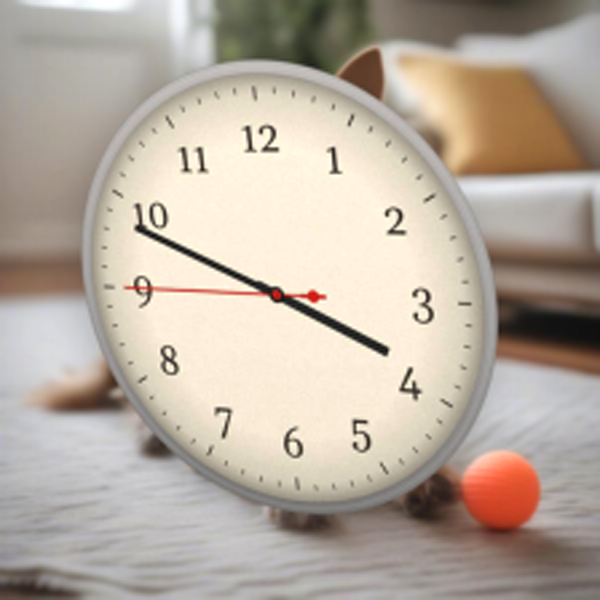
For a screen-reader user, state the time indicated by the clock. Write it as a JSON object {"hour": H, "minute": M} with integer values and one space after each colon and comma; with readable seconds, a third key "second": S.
{"hour": 3, "minute": 48, "second": 45}
